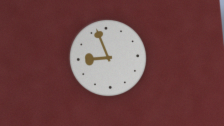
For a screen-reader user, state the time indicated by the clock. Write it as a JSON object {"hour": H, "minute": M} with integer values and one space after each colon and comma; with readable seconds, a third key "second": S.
{"hour": 8, "minute": 57}
